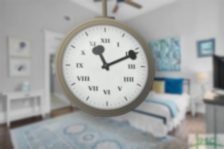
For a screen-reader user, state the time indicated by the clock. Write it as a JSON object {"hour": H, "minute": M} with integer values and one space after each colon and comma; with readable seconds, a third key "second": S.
{"hour": 11, "minute": 11}
